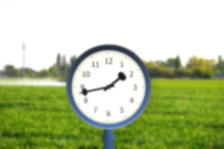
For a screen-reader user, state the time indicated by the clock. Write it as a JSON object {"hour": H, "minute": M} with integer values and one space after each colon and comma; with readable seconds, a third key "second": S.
{"hour": 1, "minute": 43}
